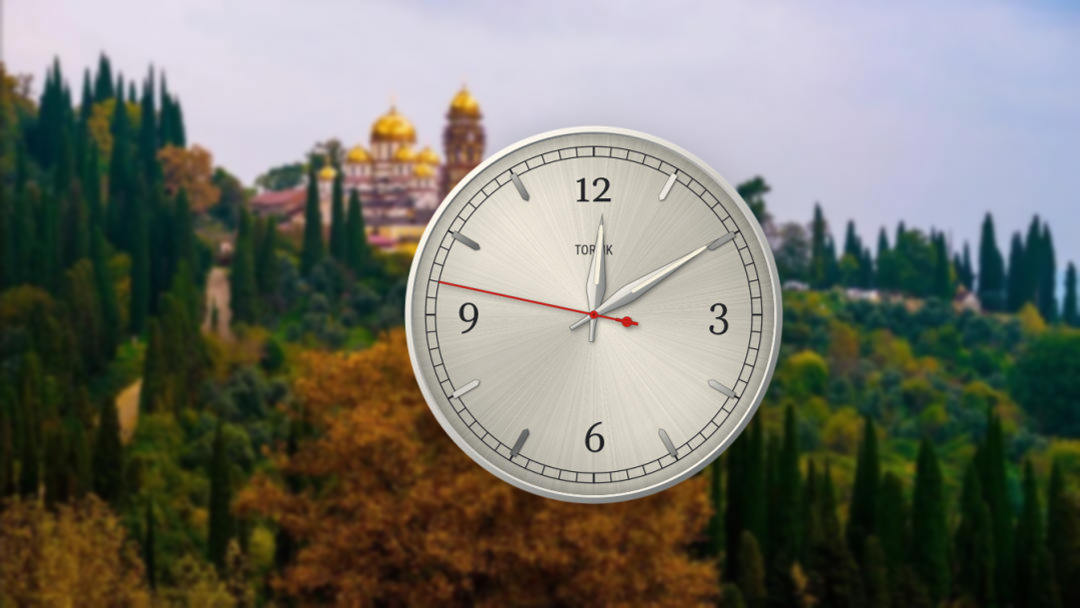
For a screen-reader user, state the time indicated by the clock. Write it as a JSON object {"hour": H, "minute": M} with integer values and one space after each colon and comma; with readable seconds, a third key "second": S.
{"hour": 12, "minute": 9, "second": 47}
